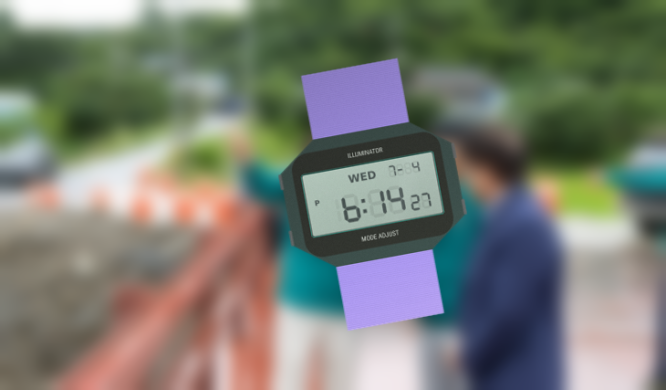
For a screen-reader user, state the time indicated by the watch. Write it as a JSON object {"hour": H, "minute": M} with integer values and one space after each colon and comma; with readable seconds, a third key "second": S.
{"hour": 6, "minute": 14, "second": 27}
